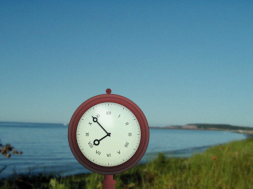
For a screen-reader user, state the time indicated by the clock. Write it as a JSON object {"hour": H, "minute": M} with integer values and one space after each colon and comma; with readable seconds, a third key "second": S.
{"hour": 7, "minute": 53}
